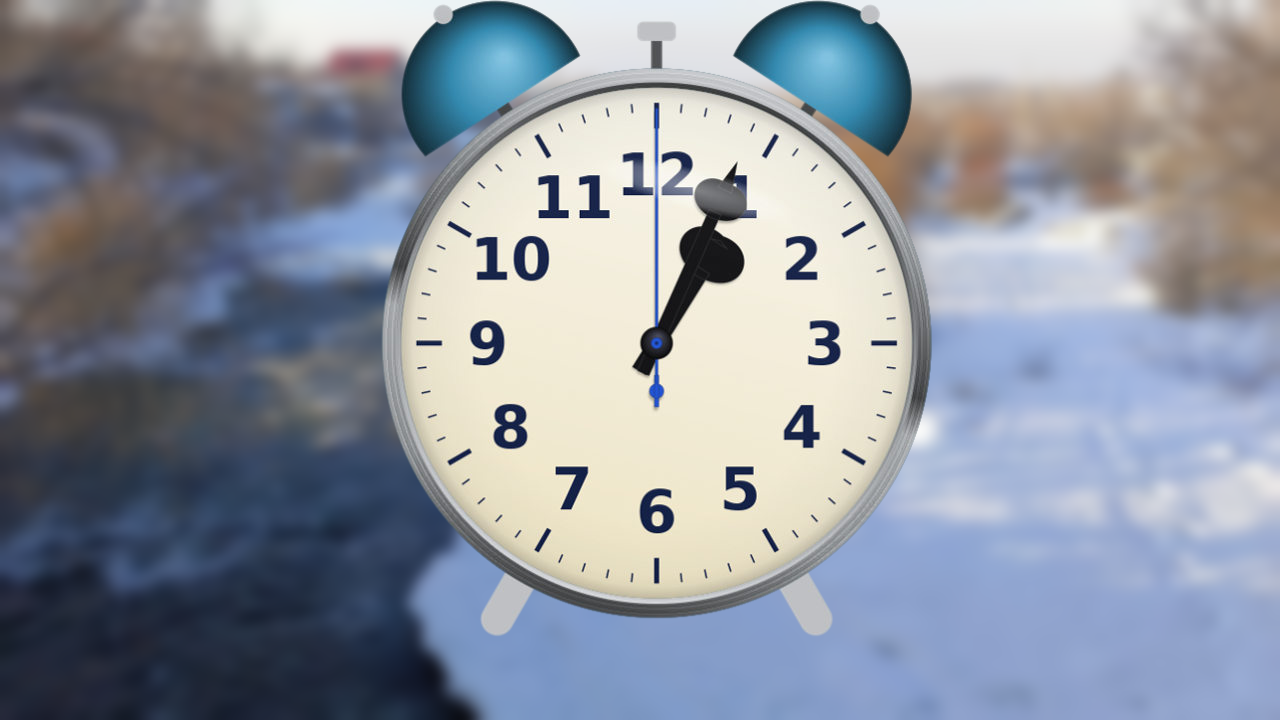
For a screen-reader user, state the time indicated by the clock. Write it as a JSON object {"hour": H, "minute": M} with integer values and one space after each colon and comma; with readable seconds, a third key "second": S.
{"hour": 1, "minute": 4, "second": 0}
